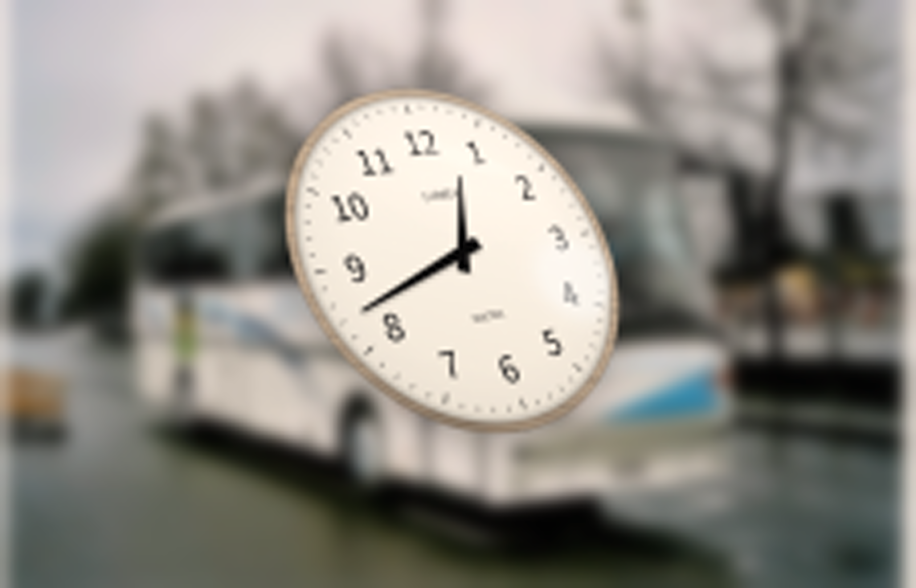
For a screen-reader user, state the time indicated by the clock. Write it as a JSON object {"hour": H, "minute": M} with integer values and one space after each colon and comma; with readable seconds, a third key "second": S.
{"hour": 12, "minute": 42}
